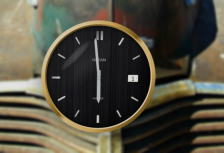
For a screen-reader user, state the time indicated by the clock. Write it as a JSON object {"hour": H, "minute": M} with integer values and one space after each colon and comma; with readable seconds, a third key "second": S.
{"hour": 5, "minute": 59}
